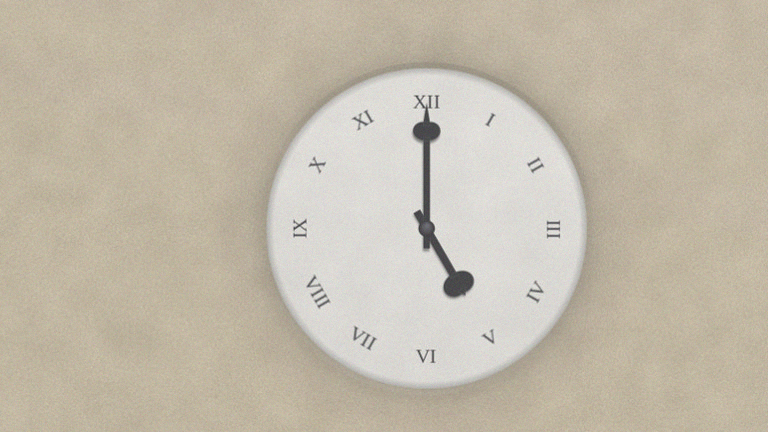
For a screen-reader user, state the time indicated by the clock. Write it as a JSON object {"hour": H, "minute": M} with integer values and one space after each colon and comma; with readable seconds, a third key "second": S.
{"hour": 5, "minute": 0}
